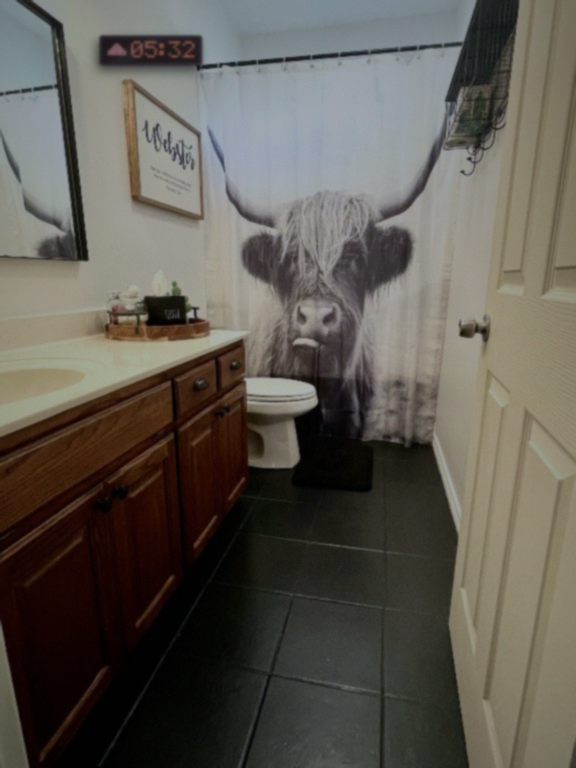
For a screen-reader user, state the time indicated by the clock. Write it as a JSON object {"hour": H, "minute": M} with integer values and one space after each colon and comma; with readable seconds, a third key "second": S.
{"hour": 5, "minute": 32}
